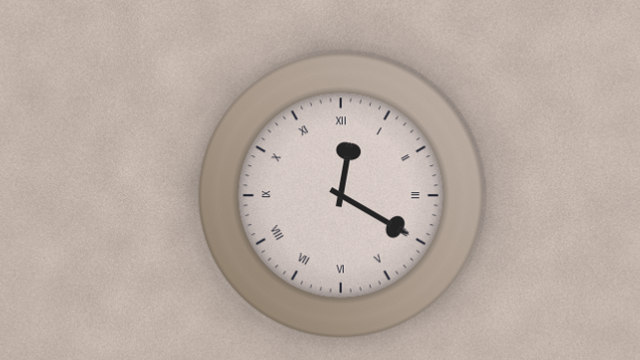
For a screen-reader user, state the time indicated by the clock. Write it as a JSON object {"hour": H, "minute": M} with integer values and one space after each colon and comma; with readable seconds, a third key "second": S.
{"hour": 12, "minute": 20}
